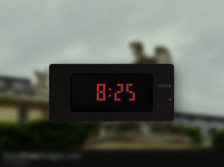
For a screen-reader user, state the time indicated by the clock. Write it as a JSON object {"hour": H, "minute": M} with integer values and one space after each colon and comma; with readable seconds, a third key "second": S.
{"hour": 8, "minute": 25}
